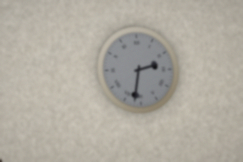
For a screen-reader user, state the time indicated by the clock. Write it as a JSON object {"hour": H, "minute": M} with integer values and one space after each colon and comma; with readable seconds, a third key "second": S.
{"hour": 2, "minute": 32}
